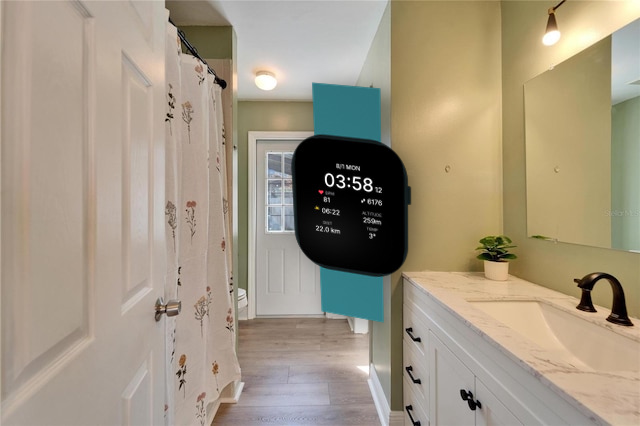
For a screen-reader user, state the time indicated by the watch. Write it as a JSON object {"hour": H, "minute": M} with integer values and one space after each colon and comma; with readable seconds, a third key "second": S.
{"hour": 3, "minute": 58}
